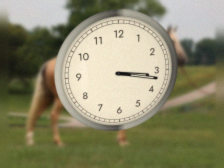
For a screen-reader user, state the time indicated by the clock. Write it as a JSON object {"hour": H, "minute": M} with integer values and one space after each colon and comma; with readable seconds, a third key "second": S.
{"hour": 3, "minute": 17}
